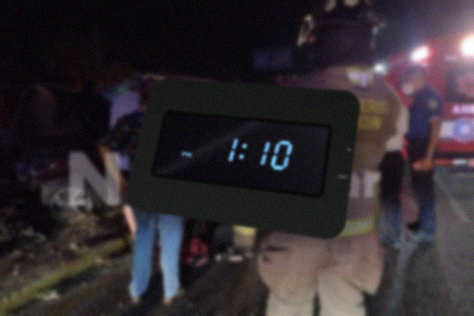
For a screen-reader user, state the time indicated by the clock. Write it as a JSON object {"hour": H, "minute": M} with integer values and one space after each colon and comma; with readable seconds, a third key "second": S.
{"hour": 1, "minute": 10}
